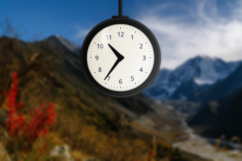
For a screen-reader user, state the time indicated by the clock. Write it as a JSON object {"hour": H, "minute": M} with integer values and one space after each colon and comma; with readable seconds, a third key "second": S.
{"hour": 10, "minute": 36}
